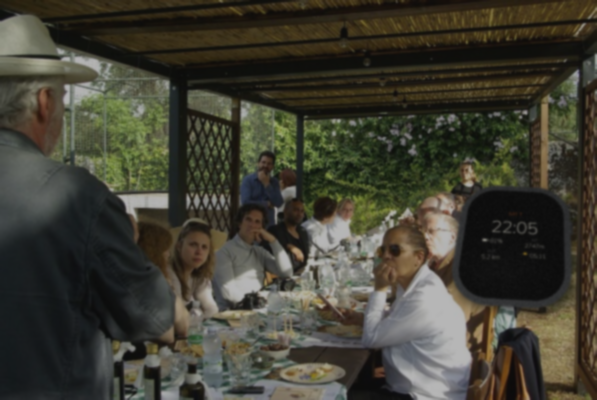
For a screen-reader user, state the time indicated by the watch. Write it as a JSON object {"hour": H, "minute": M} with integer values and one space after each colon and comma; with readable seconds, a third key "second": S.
{"hour": 22, "minute": 5}
